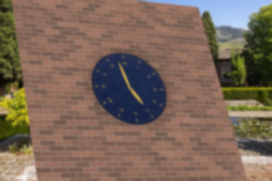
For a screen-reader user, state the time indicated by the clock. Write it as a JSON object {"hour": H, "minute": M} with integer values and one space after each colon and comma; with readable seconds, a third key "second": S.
{"hour": 4, "minute": 58}
